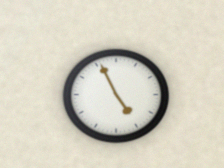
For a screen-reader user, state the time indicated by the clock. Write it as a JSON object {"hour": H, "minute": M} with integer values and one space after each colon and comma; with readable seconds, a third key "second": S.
{"hour": 4, "minute": 56}
